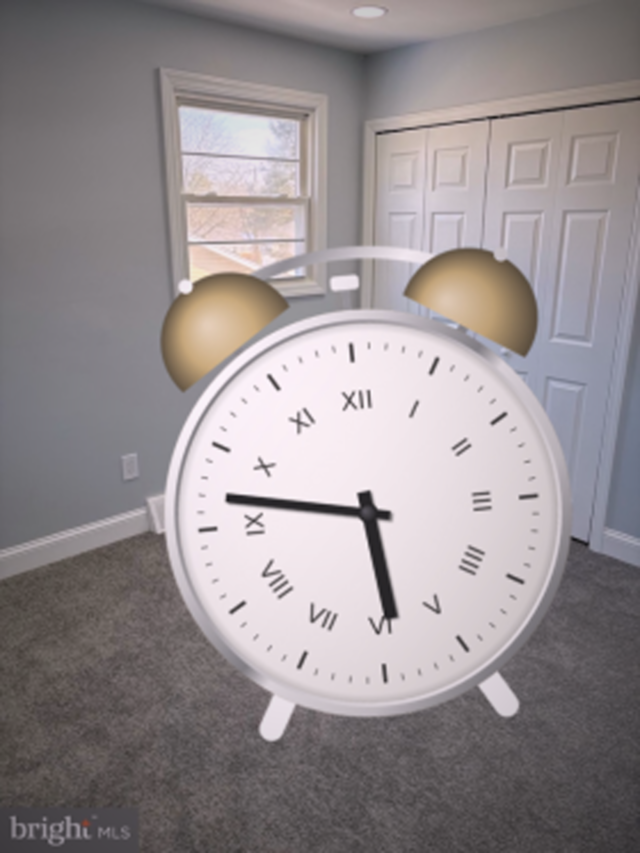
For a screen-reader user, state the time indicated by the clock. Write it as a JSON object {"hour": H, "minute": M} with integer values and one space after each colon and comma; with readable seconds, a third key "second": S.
{"hour": 5, "minute": 47}
